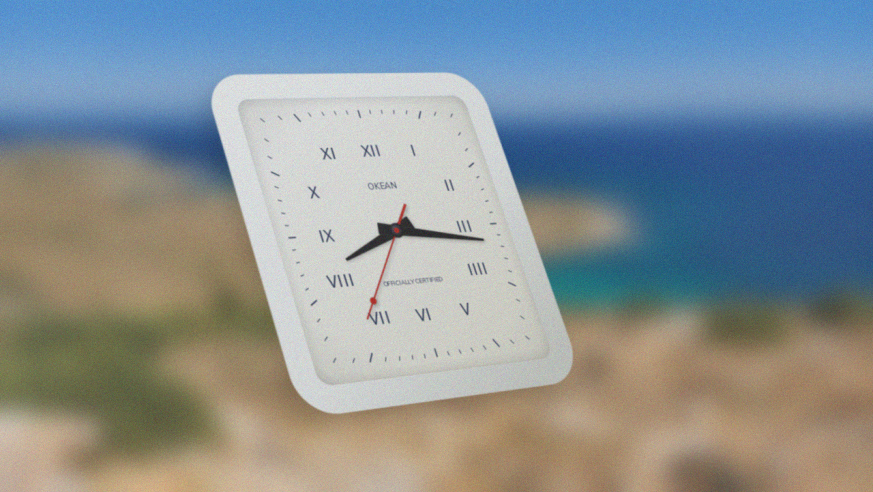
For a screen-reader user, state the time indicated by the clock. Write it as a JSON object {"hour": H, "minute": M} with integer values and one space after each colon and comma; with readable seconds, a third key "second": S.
{"hour": 8, "minute": 16, "second": 36}
